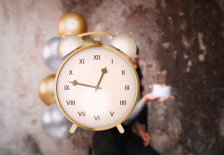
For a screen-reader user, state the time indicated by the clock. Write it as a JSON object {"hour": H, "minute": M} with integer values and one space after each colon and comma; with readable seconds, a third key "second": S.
{"hour": 12, "minute": 47}
